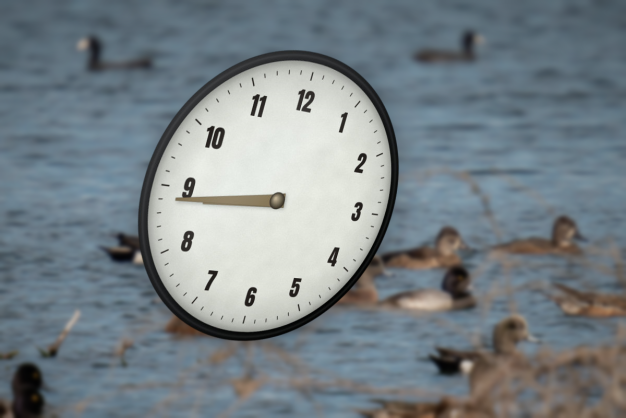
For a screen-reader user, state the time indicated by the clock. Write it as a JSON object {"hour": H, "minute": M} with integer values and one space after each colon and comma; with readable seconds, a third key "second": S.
{"hour": 8, "minute": 44}
